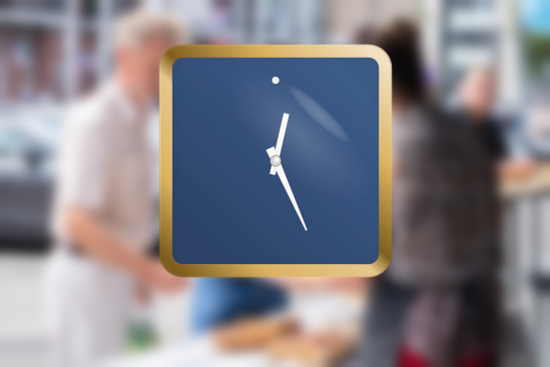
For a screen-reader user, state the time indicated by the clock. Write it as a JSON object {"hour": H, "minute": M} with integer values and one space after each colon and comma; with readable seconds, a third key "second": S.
{"hour": 12, "minute": 26}
